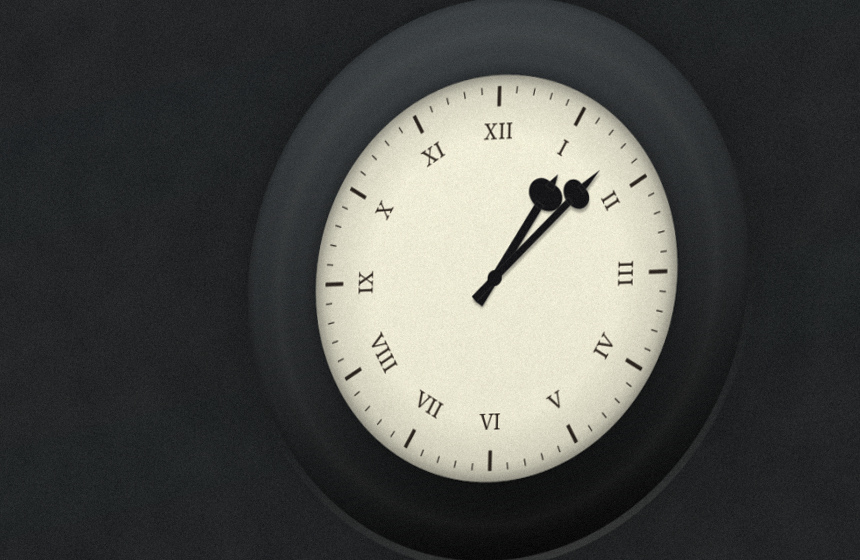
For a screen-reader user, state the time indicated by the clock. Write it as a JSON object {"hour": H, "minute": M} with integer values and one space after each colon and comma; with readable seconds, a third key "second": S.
{"hour": 1, "minute": 8}
